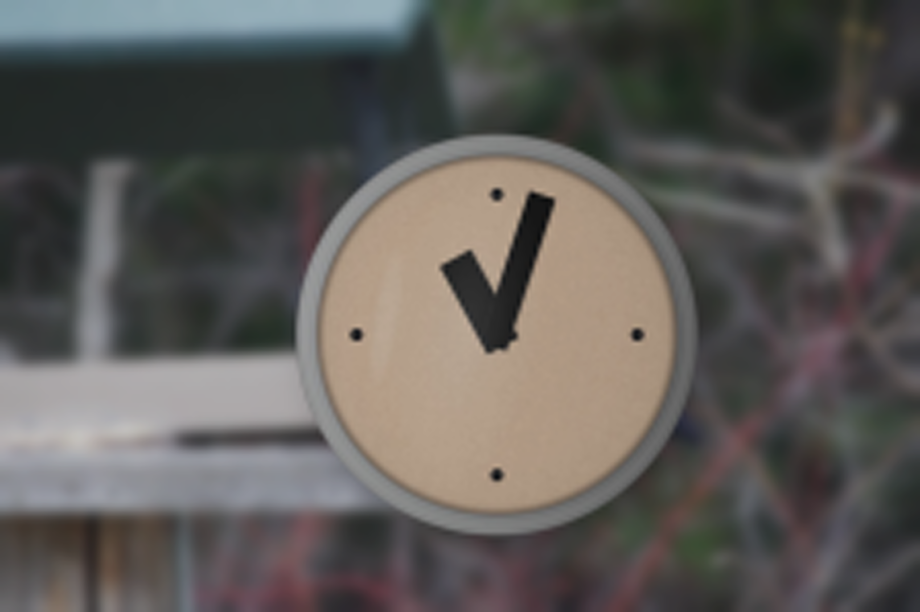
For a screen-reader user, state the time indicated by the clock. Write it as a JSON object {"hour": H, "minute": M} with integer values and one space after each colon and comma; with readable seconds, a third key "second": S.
{"hour": 11, "minute": 3}
